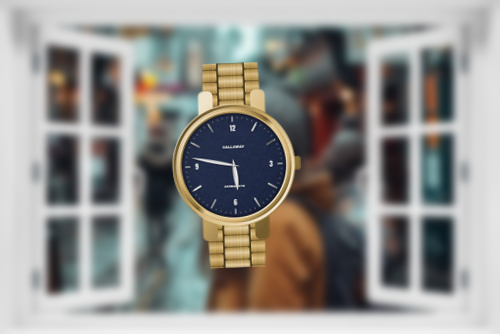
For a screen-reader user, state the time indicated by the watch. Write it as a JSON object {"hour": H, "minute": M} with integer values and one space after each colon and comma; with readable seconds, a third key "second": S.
{"hour": 5, "minute": 47}
